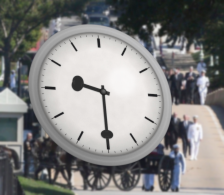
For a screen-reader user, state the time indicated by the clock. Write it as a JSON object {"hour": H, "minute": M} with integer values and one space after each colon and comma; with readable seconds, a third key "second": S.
{"hour": 9, "minute": 30}
